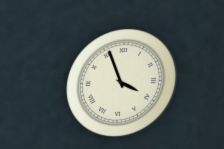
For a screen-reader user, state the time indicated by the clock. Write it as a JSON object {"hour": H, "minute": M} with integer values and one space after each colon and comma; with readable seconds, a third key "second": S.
{"hour": 3, "minute": 56}
